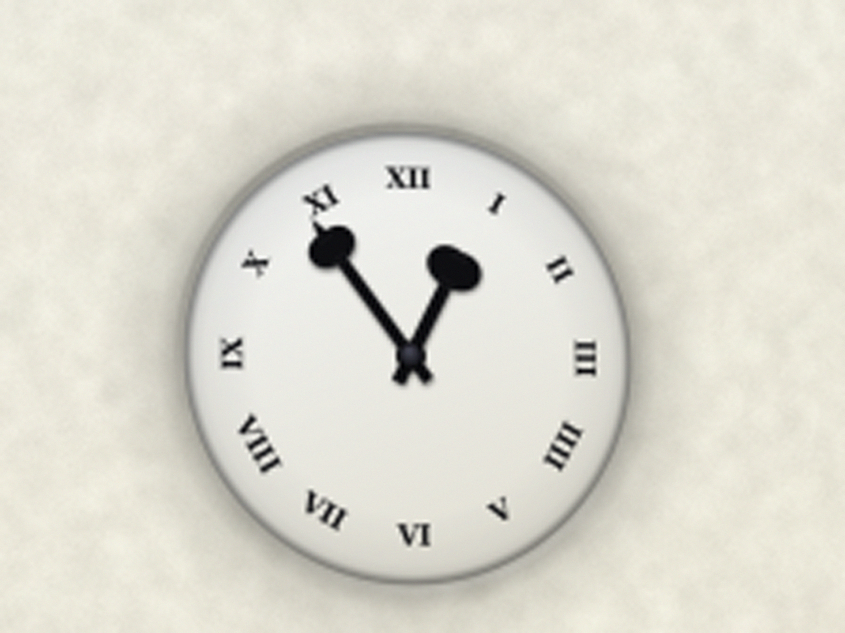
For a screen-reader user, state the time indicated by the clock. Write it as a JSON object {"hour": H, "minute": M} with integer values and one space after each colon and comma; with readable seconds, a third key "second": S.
{"hour": 12, "minute": 54}
